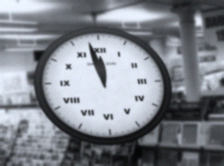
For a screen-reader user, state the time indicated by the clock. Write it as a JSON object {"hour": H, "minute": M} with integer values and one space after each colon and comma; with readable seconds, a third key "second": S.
{"hour": 11, "minute": 58}
